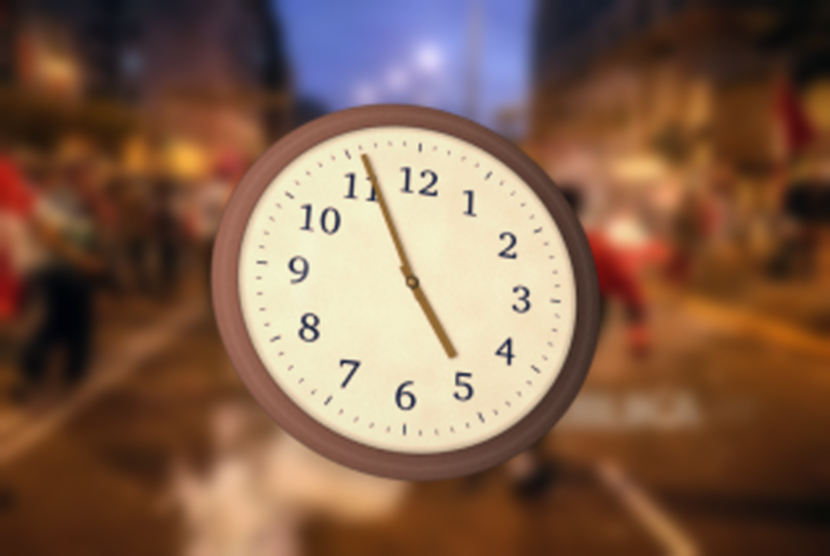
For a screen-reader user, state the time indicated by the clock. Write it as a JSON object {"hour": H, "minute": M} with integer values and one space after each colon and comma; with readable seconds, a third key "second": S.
{"hour": 4, "minute": 56}
